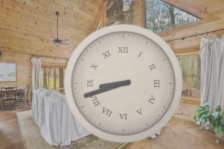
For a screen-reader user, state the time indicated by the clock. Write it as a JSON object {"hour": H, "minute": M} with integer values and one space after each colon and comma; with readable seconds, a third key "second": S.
{"hour": 8, "minute": 42}
